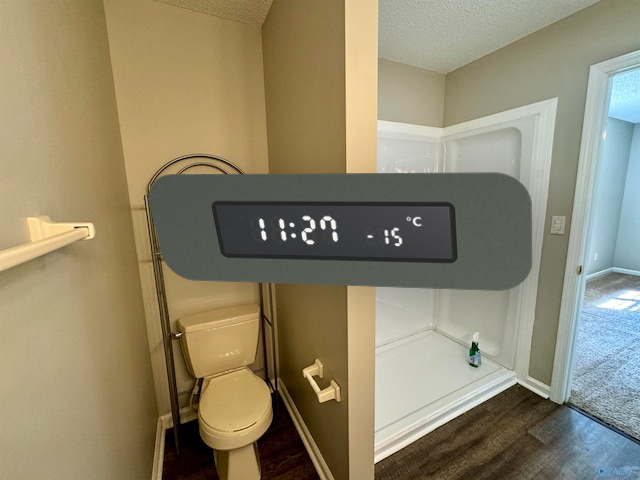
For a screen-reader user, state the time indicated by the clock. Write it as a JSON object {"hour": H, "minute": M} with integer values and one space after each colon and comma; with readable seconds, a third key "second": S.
{"hour": 11, "minute": 27}
